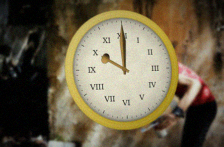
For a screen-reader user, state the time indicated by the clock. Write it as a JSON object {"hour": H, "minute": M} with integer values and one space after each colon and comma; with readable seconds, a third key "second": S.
{"hour": 10, "minute": 0}
